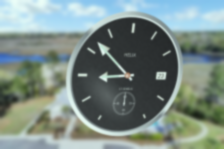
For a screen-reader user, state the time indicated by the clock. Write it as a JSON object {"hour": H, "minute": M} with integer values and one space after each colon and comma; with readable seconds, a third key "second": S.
{"hour": 8, "minute": 52}
